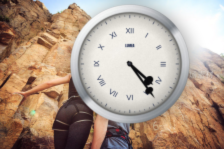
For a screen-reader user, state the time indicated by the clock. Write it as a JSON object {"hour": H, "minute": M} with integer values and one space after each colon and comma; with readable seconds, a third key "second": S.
{"hour": 4, "minute": 24}
